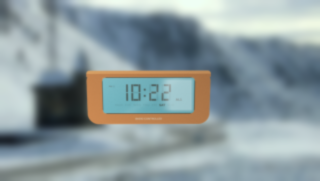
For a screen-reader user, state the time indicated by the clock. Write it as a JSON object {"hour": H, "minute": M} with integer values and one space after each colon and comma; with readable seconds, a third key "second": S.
{"hour": 10, "minute": 22}
